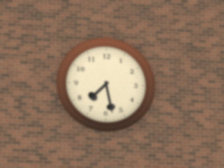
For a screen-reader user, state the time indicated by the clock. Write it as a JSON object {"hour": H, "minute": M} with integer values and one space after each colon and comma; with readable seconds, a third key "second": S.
{"hour": 7, "minute": 28}
